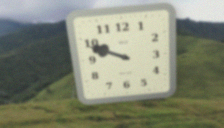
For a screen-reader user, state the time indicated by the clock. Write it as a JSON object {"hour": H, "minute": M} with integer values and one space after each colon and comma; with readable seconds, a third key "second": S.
{"hour": 9, "minute": 49}
